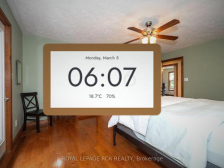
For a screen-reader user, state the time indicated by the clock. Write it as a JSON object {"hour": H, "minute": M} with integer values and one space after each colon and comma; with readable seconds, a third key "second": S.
{"hour": 6, "minute": 7}
